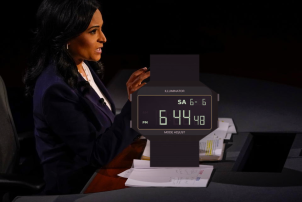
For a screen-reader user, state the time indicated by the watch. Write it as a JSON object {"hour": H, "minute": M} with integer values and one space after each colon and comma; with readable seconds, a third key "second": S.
{"hour": 6, "minute": 44, "second": 48}
